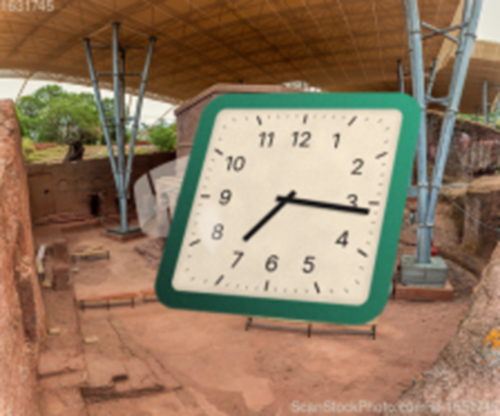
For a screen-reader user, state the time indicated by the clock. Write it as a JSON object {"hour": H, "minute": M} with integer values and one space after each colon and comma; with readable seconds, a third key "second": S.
{"hour": 7, "minute": 16}
